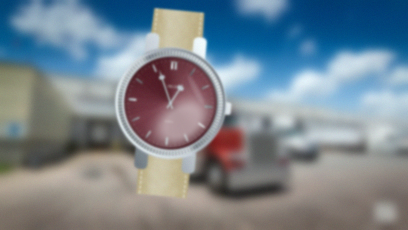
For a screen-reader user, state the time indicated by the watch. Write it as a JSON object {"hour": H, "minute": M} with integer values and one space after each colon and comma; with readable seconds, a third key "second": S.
{"hour": 12, "minute": 56}
